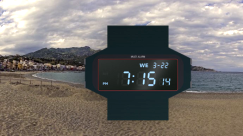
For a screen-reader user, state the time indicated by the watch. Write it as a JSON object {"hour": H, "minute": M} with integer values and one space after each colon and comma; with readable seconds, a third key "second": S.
{"hour": 7, "minute": 15, "second": 14}
